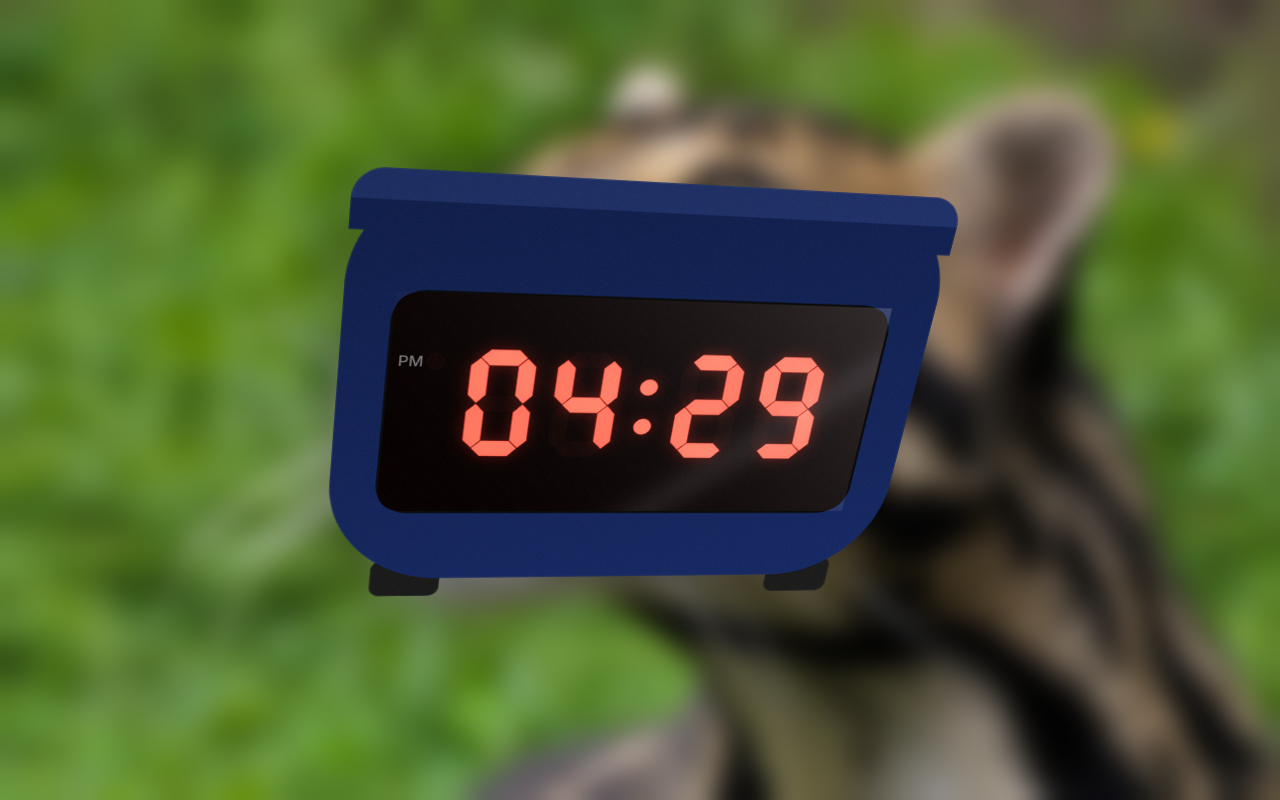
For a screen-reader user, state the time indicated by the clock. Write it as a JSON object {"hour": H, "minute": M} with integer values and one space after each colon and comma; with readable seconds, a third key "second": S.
{"hour": 4, "minute": 29}
